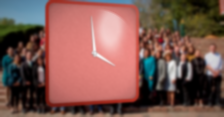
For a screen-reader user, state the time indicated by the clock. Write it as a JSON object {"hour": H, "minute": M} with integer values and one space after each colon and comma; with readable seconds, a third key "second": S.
{"hour": 3, "minute": 59}
